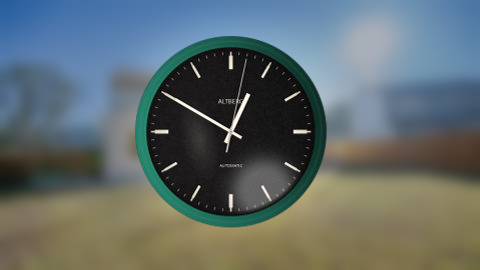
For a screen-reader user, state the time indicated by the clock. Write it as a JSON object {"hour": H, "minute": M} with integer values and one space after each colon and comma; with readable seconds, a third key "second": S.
{"hour": 12, "minute": 50, "second": 2}
